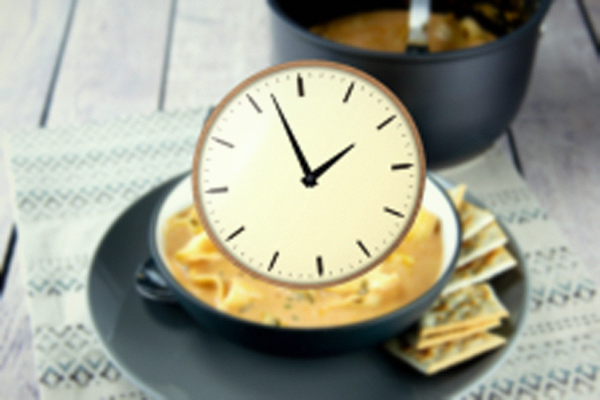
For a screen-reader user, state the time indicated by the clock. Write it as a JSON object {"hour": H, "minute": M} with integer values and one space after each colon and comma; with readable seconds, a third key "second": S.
{"hour": 1, "minute": 57}
